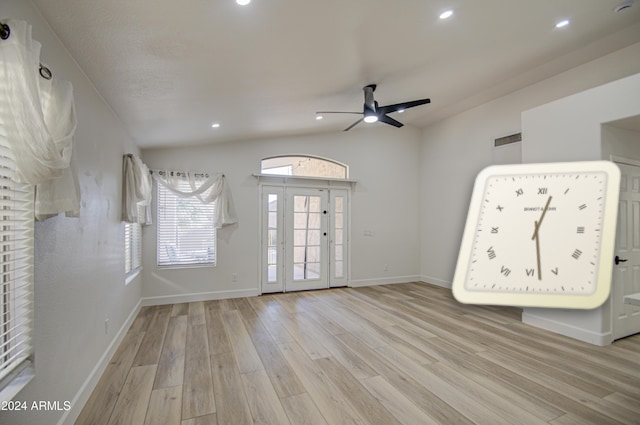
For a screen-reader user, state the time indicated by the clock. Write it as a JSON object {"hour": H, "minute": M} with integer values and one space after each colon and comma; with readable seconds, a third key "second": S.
{"hour": 12, "minute": 28}
